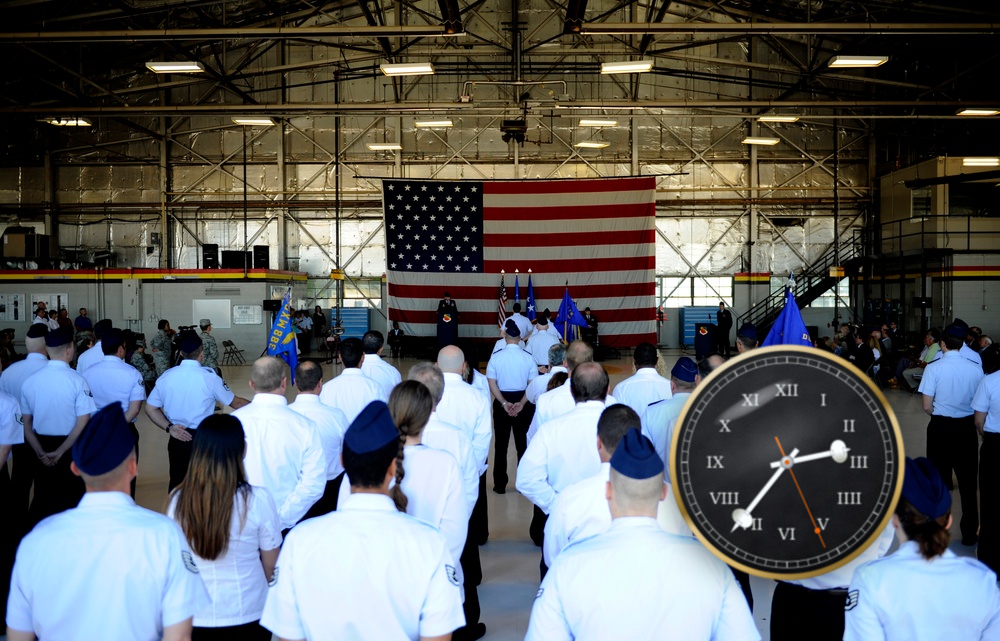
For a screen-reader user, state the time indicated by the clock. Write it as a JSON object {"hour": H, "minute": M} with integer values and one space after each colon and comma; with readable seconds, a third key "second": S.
{"hour": 2, "minute": 36, "second": 26}
